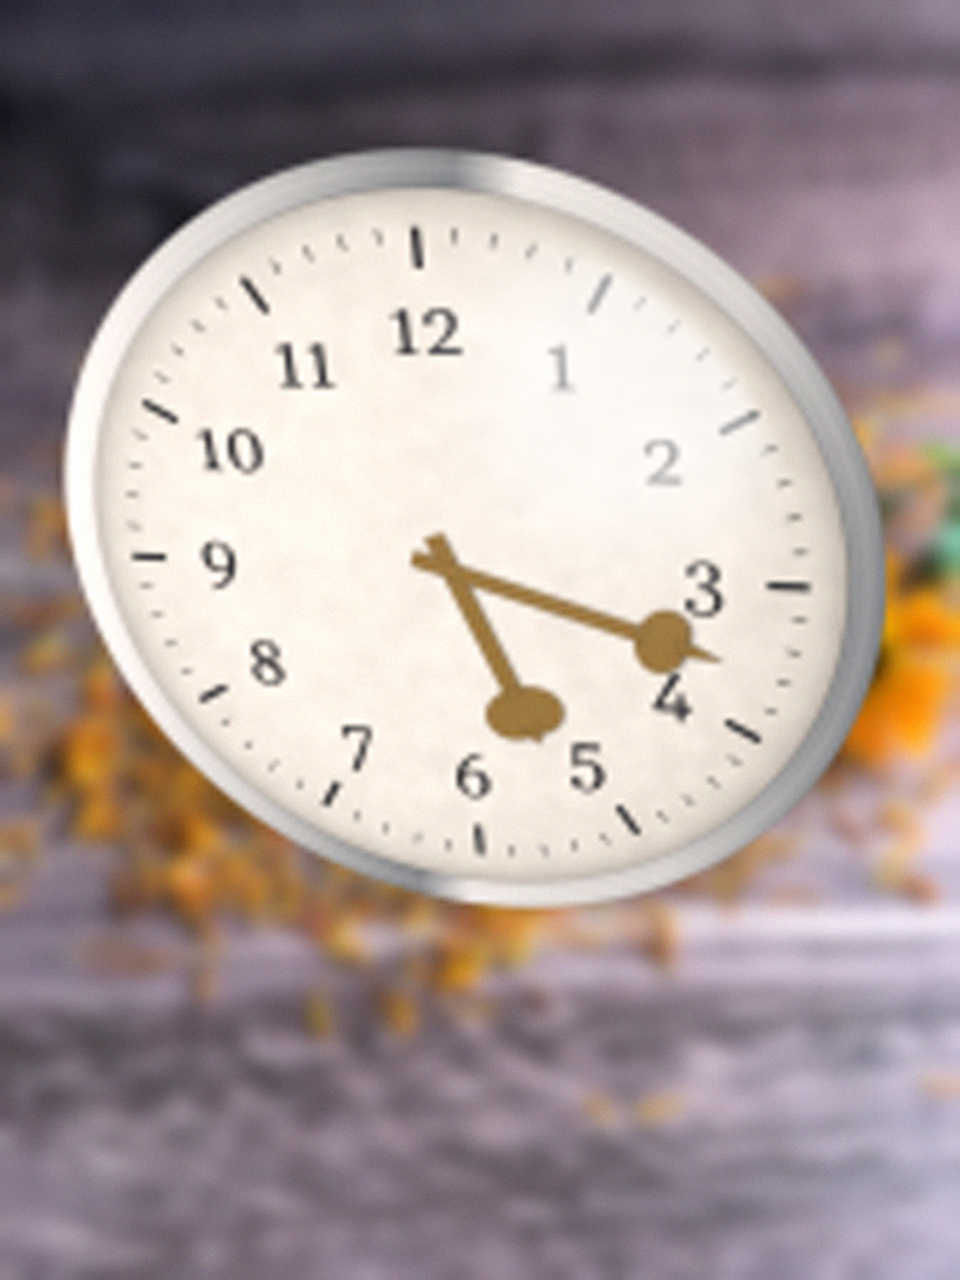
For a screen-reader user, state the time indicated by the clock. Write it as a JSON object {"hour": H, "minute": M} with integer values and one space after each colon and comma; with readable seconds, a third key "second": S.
{"hour": 5, "minute": 18}
